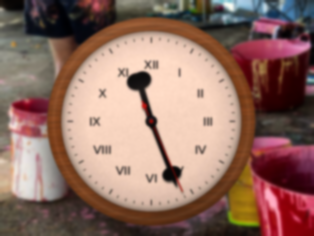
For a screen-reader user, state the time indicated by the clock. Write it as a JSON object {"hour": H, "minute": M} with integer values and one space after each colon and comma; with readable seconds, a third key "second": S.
{"hour": 11, "minute": 26, "second": 26}
